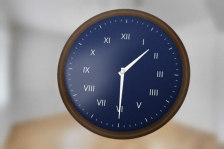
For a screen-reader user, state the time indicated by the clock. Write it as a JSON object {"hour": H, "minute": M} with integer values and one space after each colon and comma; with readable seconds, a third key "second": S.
{"hour": 1, "minute": 30}
